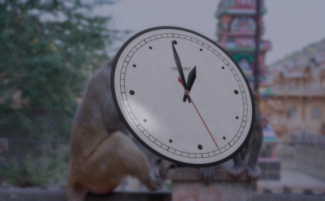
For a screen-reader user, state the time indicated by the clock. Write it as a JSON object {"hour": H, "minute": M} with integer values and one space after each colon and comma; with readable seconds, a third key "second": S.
{"hour": 12, "minute": 59, "second": 27}
